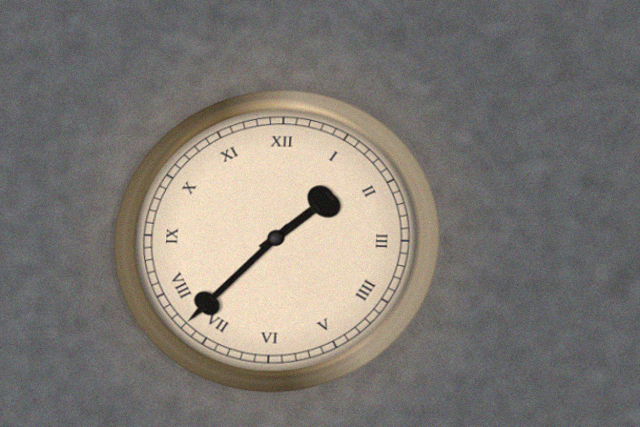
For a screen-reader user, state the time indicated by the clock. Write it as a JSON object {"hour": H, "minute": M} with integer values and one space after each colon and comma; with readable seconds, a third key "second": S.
{"hour": 1, "minute": 37}
